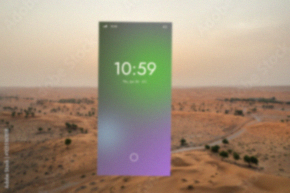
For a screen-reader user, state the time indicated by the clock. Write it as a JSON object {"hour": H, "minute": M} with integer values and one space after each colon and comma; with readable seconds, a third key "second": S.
{"hour": 10, "minute": 59}
